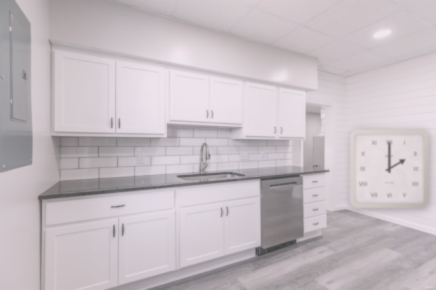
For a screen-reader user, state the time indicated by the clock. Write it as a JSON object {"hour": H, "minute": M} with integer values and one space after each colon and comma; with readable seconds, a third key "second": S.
{"hour": 2, "minute": 0}
